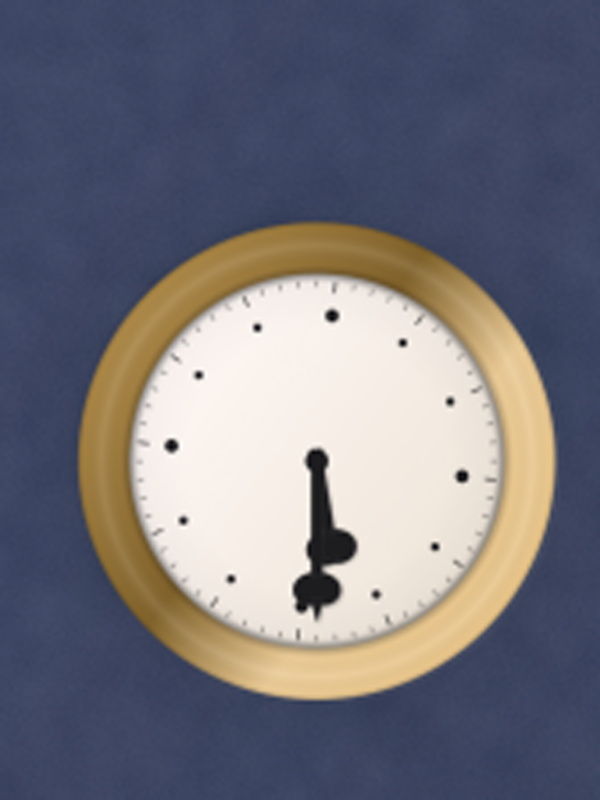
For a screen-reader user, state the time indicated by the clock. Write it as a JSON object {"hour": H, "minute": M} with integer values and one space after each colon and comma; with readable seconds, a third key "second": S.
{"hour": 5, "minute": 29}
